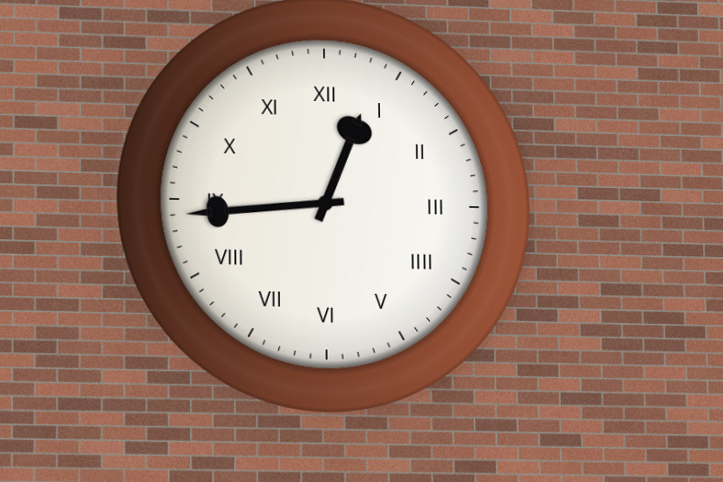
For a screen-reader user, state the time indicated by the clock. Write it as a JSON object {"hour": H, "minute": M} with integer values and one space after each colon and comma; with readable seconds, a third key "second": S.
{"hour": 12, "minute": 44}
